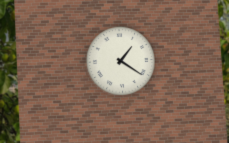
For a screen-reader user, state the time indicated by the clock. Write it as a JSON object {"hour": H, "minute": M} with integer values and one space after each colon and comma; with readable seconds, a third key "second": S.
{"hour": 1, "minute": 21}
